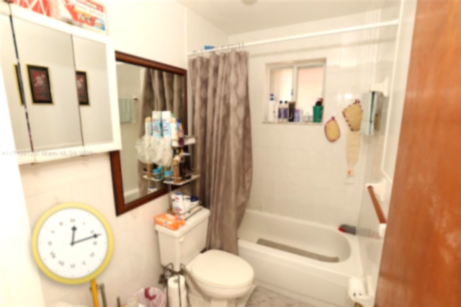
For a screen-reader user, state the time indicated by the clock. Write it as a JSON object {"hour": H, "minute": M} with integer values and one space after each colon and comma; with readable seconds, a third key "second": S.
{"hour": 12, "minute": 12}
